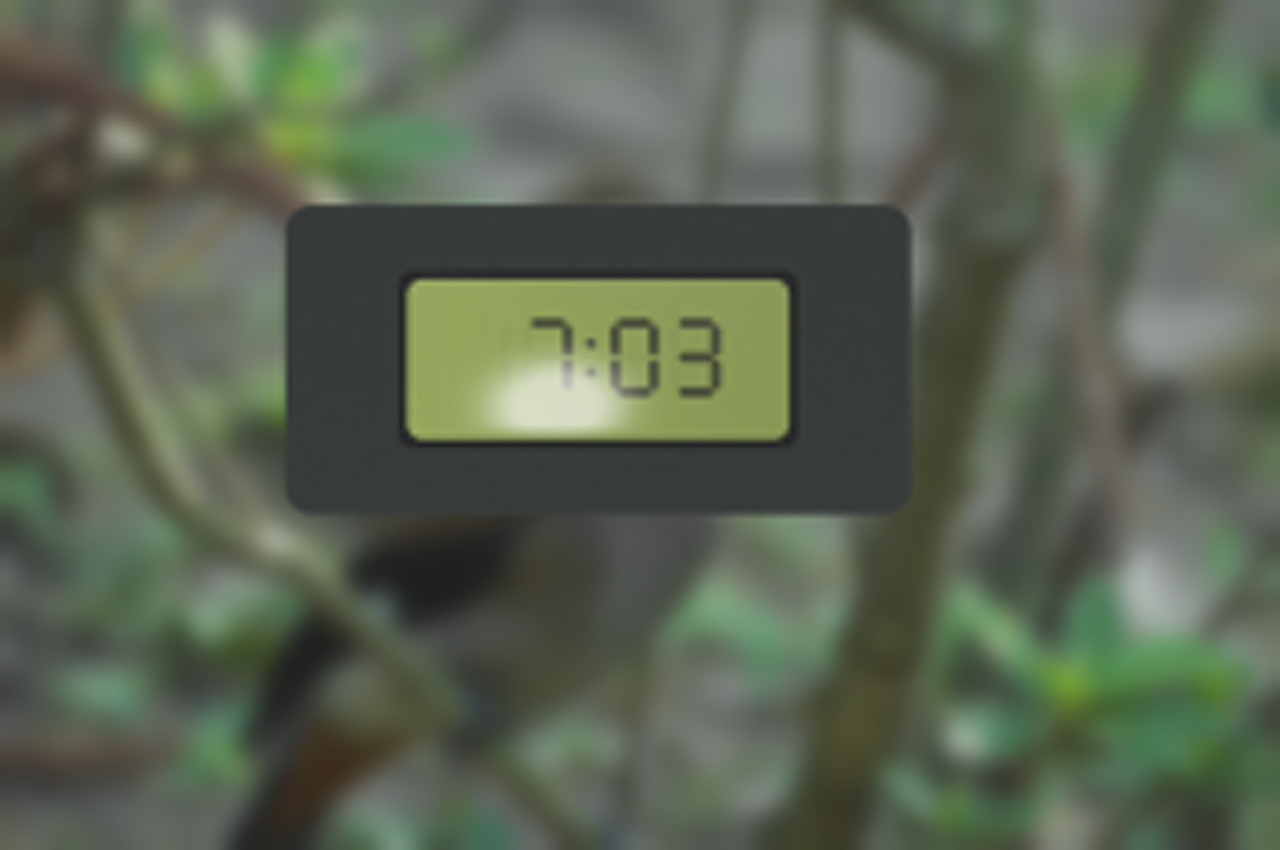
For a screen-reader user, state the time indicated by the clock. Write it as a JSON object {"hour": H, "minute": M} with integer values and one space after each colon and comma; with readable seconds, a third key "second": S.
{"hour": 7, "minute": 3}
